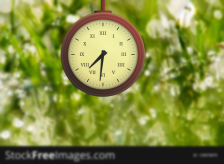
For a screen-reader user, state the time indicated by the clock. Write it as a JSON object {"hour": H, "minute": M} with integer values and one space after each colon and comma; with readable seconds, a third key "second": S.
{"hour": 7, "minute": 31}
